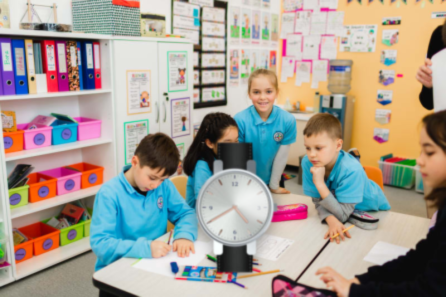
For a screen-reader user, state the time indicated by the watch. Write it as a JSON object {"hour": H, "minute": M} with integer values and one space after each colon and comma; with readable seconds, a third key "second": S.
{"hour": 4, "minute": 40}
